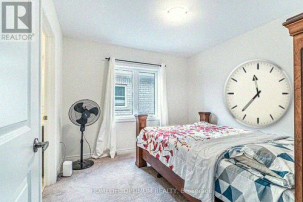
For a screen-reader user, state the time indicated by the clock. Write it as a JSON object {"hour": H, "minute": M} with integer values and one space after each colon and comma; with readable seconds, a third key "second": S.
{"hour": 11, "minute": 37}
